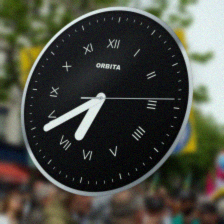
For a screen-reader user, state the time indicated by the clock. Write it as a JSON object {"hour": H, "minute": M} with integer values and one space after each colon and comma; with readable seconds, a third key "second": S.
{"hour": 6, "minute": 39, "second": 14}
